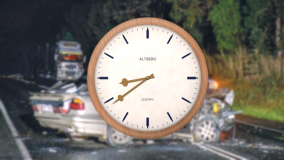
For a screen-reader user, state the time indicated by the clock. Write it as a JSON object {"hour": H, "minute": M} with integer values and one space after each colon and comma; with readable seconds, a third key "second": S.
{"hour": 8, "minute": 39}
